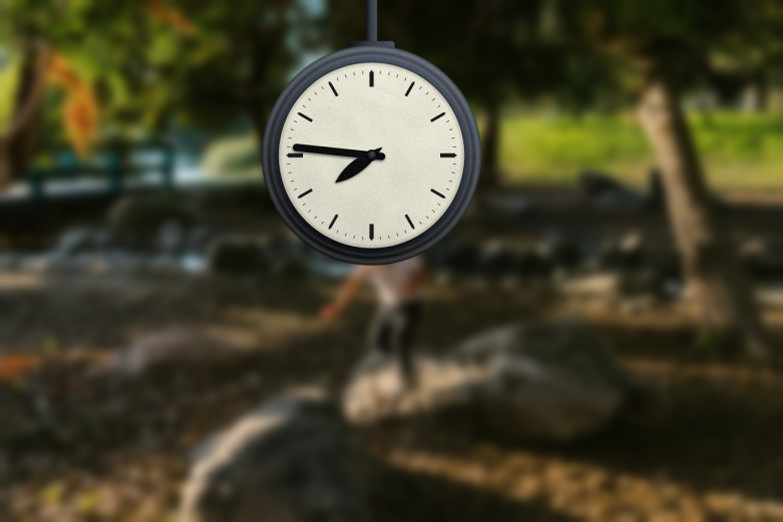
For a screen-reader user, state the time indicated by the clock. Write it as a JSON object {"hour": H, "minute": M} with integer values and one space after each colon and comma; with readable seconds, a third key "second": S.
{"hour": 7, "minute": 46}
